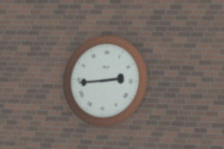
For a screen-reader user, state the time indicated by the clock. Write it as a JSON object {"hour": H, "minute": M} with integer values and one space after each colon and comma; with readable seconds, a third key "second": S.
{"hour": 2, "minute": 44}
